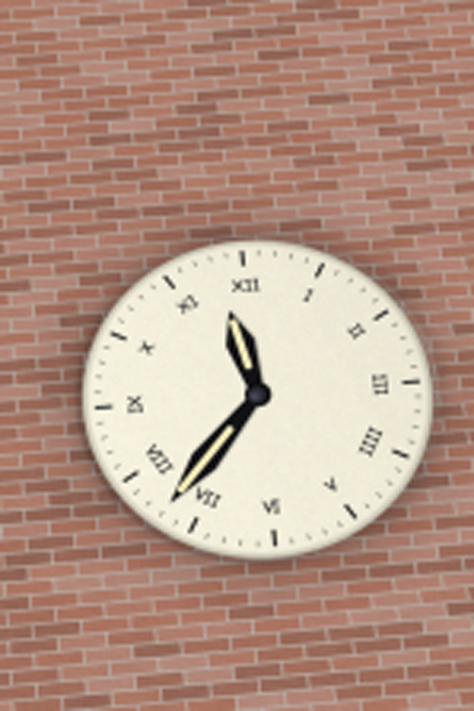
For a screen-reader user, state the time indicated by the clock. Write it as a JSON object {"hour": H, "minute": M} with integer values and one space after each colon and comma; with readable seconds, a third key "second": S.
{"hour": 11, "minute": 37}
